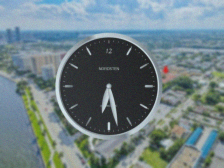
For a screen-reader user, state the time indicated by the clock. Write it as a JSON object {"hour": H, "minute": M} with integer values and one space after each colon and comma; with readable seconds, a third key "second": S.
{"hour": 6, "minute": 28}
